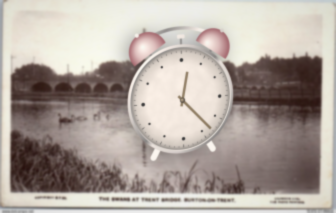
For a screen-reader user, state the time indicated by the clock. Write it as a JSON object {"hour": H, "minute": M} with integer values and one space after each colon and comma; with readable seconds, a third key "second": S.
{"hour": 12, "minute": 23}
